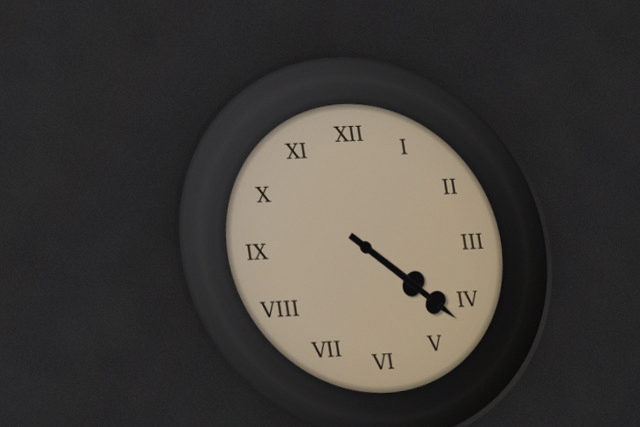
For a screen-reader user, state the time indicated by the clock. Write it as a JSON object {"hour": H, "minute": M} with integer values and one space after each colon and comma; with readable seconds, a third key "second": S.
{"hour": 4, "minute": 22}
